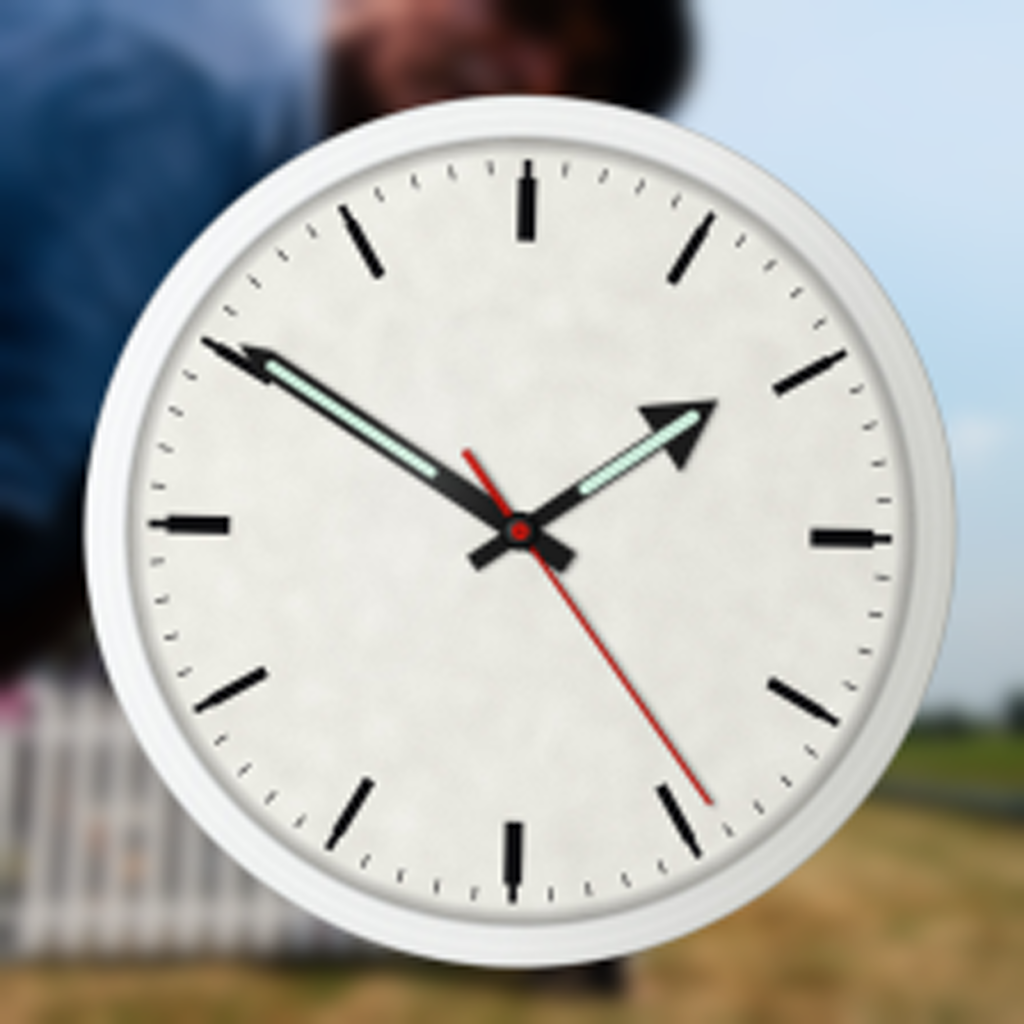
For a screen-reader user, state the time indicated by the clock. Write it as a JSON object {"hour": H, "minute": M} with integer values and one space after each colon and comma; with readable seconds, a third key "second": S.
{"hour": 1, "minute": 50, "second": 24}
